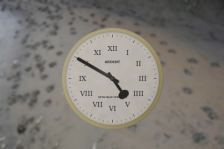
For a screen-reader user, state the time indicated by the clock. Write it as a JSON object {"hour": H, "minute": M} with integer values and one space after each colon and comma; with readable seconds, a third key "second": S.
{"hour": 4, "minute": 50}
